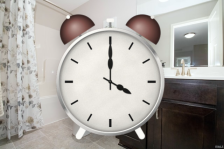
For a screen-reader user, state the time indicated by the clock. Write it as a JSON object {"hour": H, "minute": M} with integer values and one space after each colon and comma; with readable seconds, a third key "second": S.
{"hour": 4, "minute": 0}
